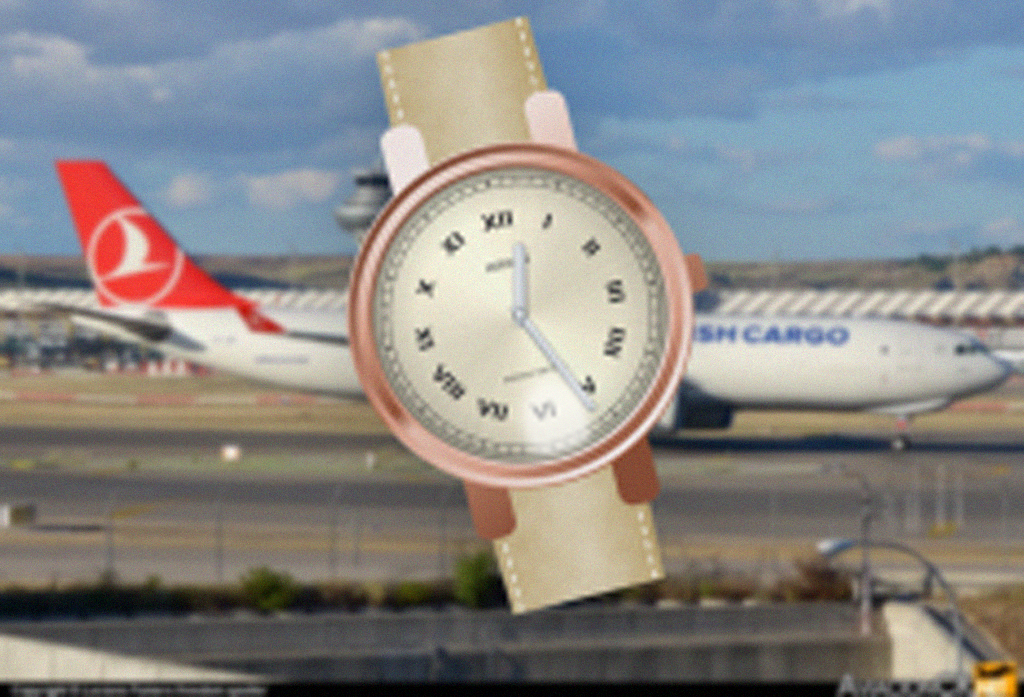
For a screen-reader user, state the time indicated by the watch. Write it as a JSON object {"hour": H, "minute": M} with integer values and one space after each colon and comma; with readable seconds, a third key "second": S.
{"hour": 12, "minute": 26}
